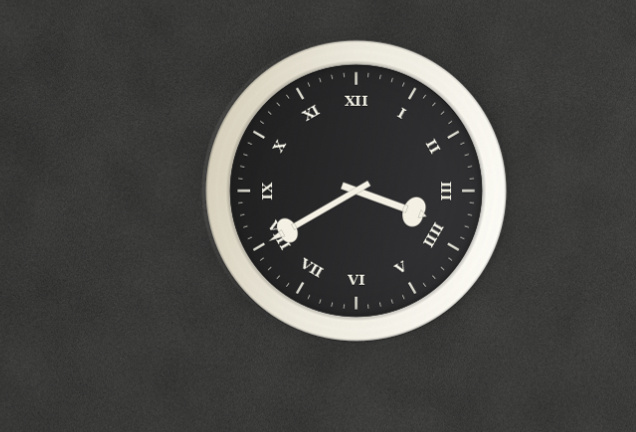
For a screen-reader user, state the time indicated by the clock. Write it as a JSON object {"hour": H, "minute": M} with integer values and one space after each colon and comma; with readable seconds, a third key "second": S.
{"hour": 3, "minute": 40}
